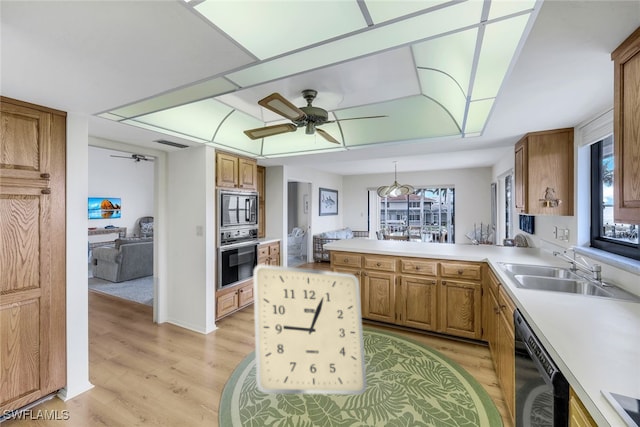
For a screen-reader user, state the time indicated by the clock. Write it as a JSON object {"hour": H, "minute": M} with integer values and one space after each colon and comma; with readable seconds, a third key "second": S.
{"hour": 9, "minute": 4}
